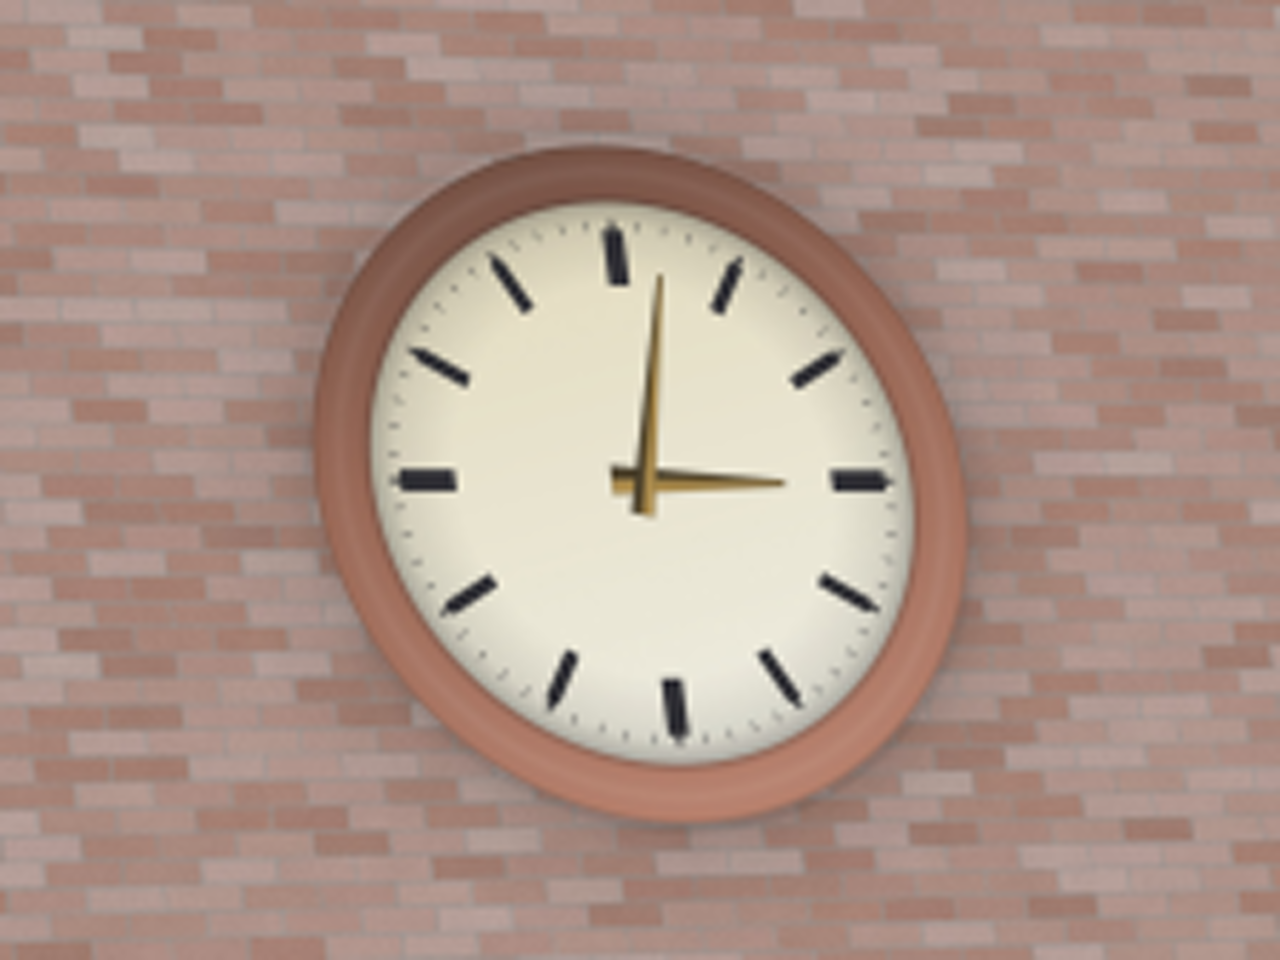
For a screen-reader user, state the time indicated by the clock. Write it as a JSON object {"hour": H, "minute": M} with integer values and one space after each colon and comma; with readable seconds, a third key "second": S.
{"hour": 3, "minute": 2}
